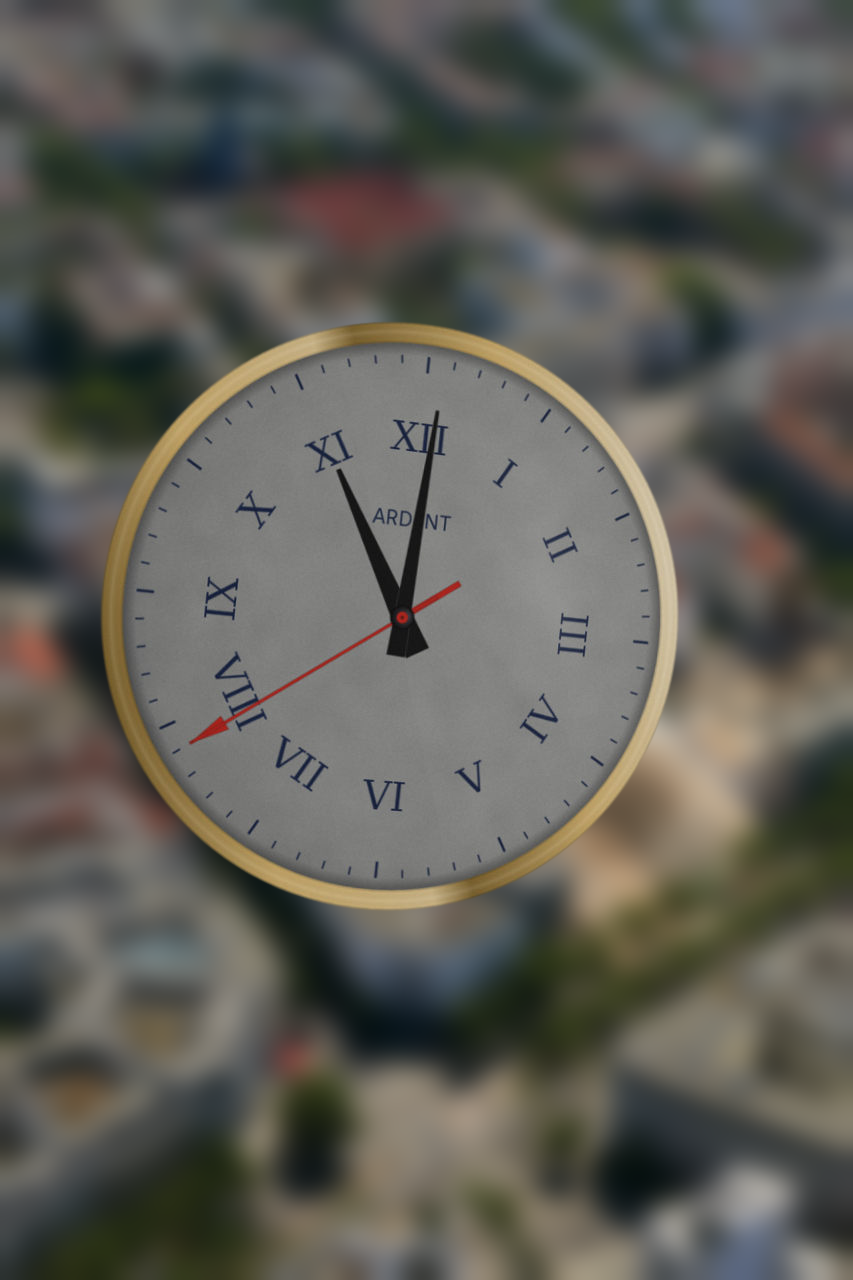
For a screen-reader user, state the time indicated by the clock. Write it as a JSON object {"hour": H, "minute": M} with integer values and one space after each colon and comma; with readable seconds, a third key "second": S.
{"hour": 11, "minute": 0, "second": 39}
